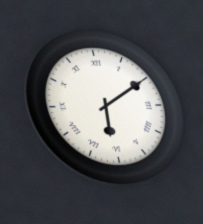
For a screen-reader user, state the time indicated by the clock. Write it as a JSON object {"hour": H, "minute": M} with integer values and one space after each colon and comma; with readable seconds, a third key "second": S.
{"hour": 6, "minute": 10}
